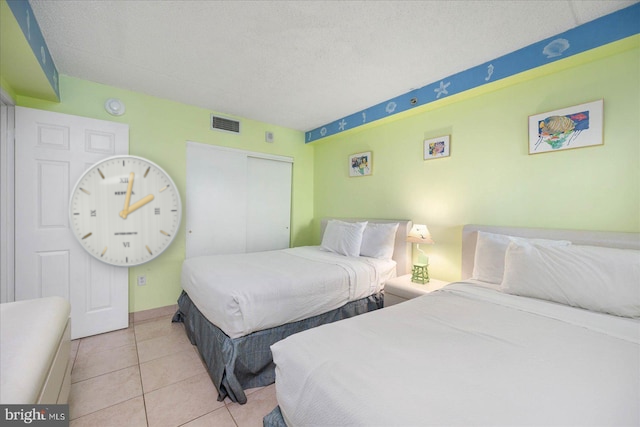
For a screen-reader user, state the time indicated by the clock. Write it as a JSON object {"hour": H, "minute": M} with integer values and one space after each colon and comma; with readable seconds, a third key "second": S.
{"hour": 2, "minute": 2}
